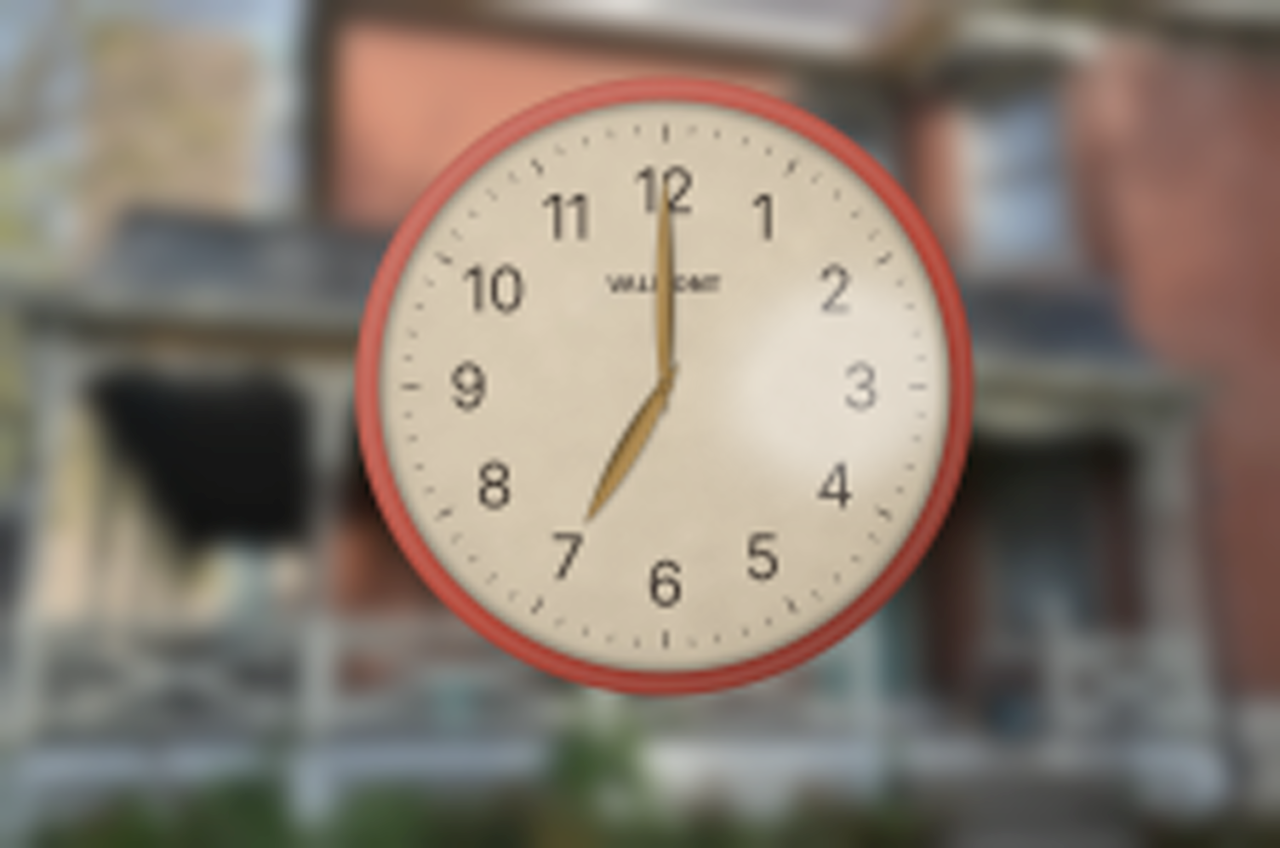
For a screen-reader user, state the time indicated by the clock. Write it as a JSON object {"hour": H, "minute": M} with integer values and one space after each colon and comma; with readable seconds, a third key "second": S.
{"hour": 7, "minute": 0}
